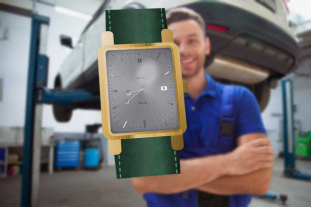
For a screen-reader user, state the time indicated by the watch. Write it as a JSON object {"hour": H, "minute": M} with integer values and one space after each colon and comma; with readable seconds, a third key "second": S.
{"hour": 8, "minute": 39}
